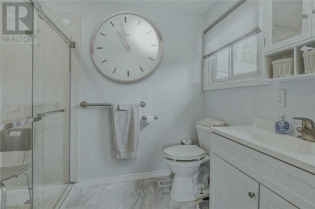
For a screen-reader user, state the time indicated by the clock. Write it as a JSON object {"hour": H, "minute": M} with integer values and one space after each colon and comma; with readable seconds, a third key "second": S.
{"hour": 10, "minute": 58}
